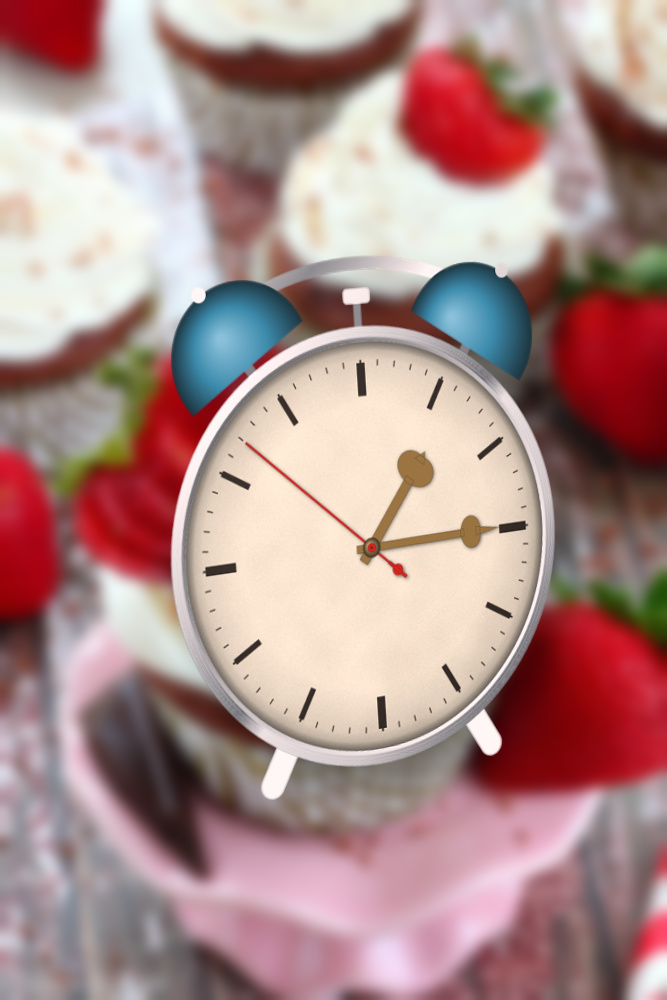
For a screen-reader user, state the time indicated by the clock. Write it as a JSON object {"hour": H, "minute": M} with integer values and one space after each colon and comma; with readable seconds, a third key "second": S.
{"hour": 1, "minute": 14, "second": 52}
